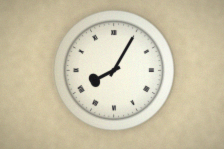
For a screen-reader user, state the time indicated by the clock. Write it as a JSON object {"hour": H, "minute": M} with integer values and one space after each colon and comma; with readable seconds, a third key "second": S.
{"hour": 8, "minute": 5}
